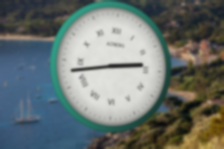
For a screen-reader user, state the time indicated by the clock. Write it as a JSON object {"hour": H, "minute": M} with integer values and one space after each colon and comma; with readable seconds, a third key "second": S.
{"hour": 2, "minute": 43}
